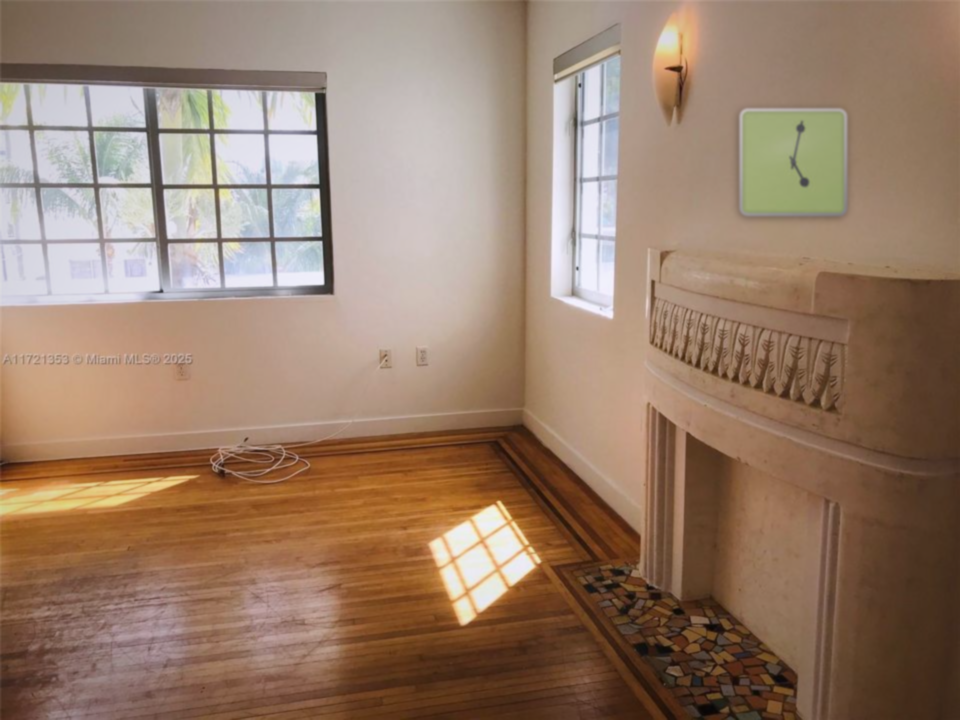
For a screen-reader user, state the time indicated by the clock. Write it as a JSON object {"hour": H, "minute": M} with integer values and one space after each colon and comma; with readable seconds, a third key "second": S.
{"hour": 5, "minute": 2}
